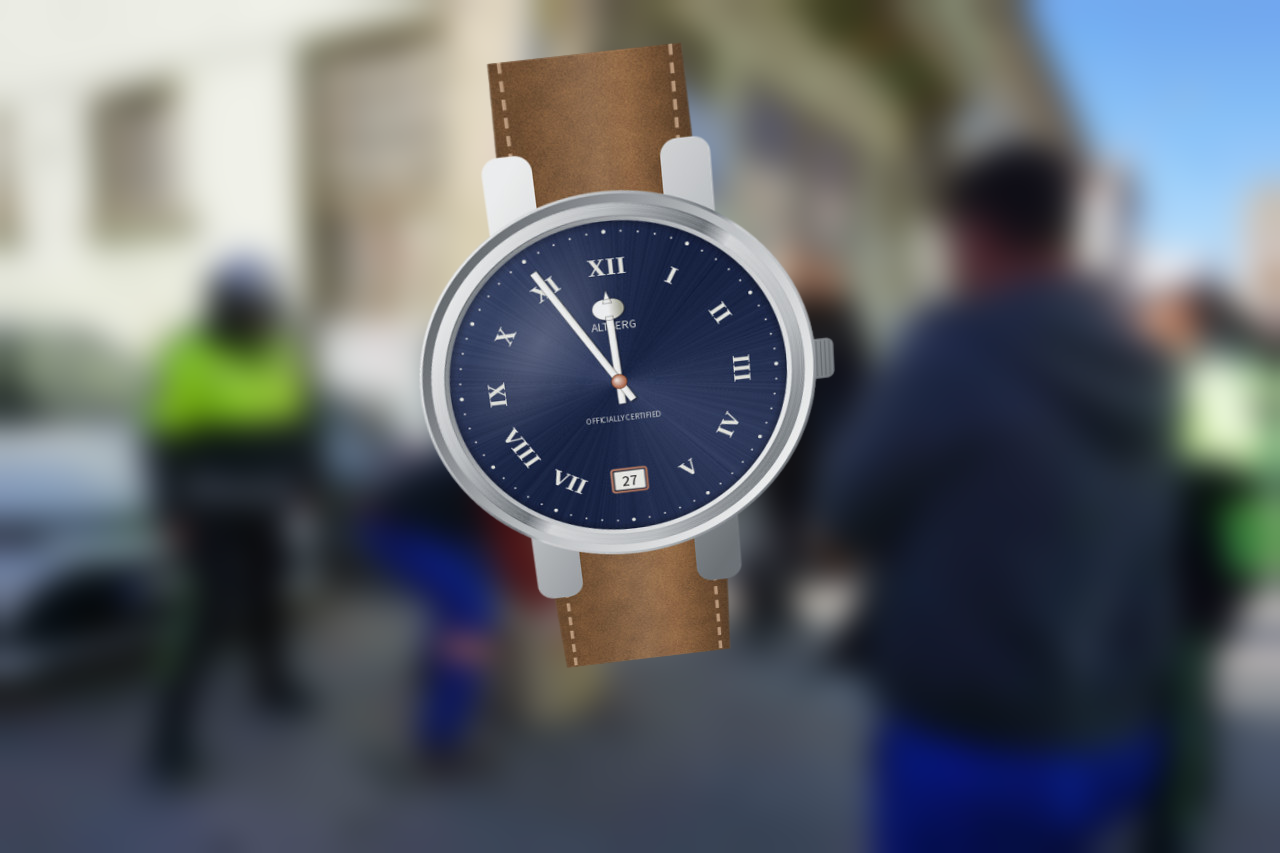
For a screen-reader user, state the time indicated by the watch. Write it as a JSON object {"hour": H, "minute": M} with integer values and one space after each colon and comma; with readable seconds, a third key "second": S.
{"hour": 11, "minute": 55}
